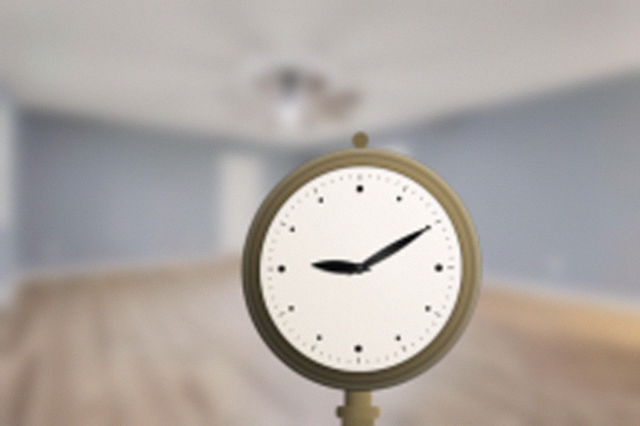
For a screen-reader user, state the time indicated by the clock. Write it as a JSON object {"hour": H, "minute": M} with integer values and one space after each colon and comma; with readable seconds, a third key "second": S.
{"hour": 9, "minute": 10}
